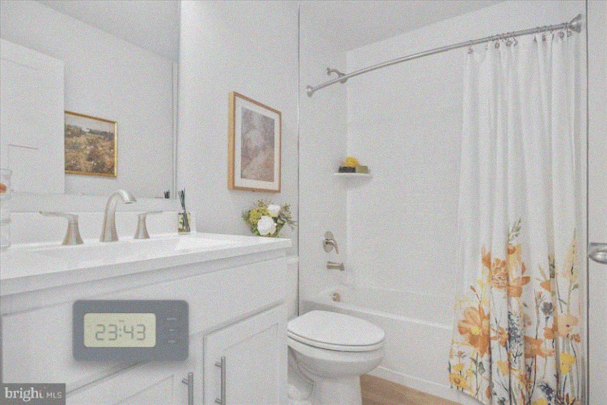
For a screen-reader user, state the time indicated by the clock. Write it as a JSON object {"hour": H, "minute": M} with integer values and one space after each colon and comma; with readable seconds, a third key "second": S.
{"hour": 23, "minute": 43}
